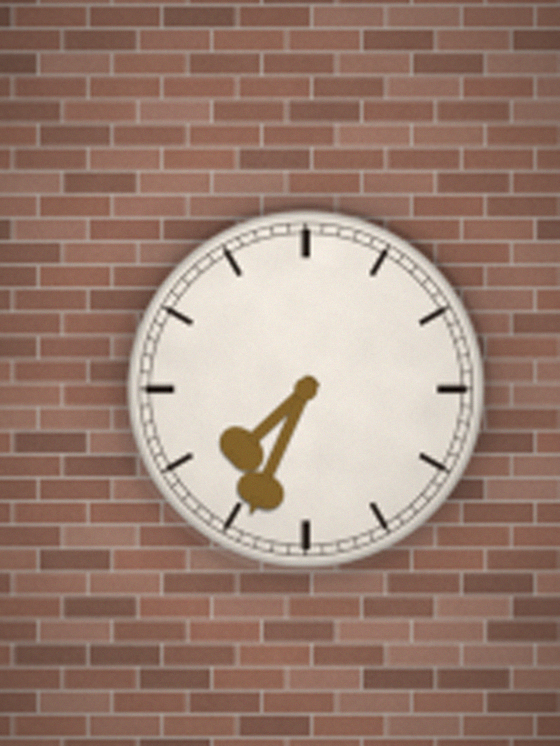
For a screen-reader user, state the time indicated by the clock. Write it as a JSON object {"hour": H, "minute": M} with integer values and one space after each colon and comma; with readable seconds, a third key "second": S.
{"hour": 7, "minute": 34}
